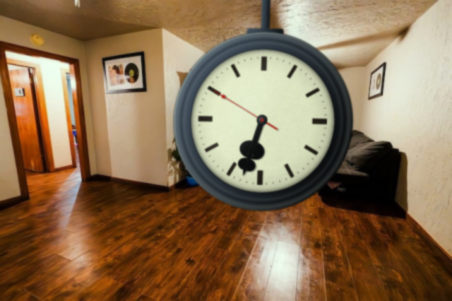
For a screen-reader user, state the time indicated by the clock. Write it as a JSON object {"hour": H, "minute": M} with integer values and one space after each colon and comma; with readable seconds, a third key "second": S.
{"hour": 6, "minute": 32, "second": 50}
